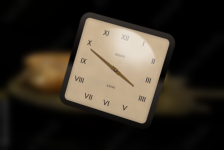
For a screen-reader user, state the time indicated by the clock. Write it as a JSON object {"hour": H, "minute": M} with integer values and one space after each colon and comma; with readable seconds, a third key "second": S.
{"hour": 3, "minute": 49}
